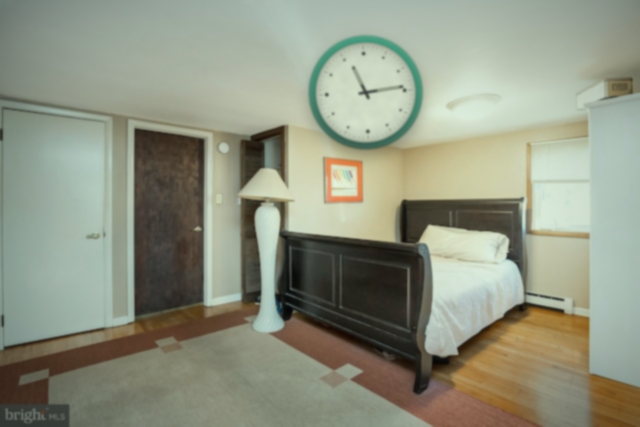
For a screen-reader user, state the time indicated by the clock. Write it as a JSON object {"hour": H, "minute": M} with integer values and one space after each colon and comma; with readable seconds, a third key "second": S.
{"hour": 11, "minute": 14}
